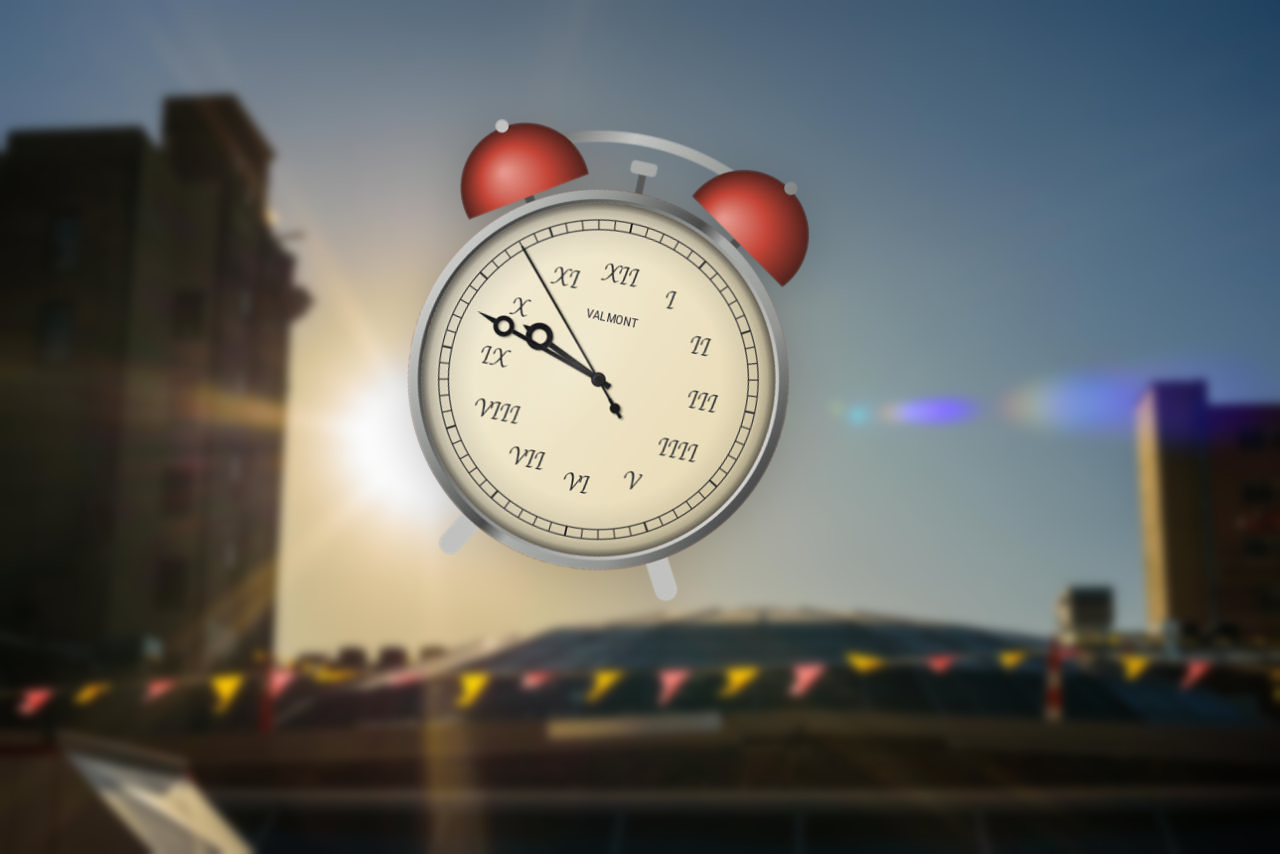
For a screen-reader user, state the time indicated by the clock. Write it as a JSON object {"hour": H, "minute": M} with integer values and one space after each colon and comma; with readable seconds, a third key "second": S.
{"hour": 9, "minute": 47, "second": 53}
